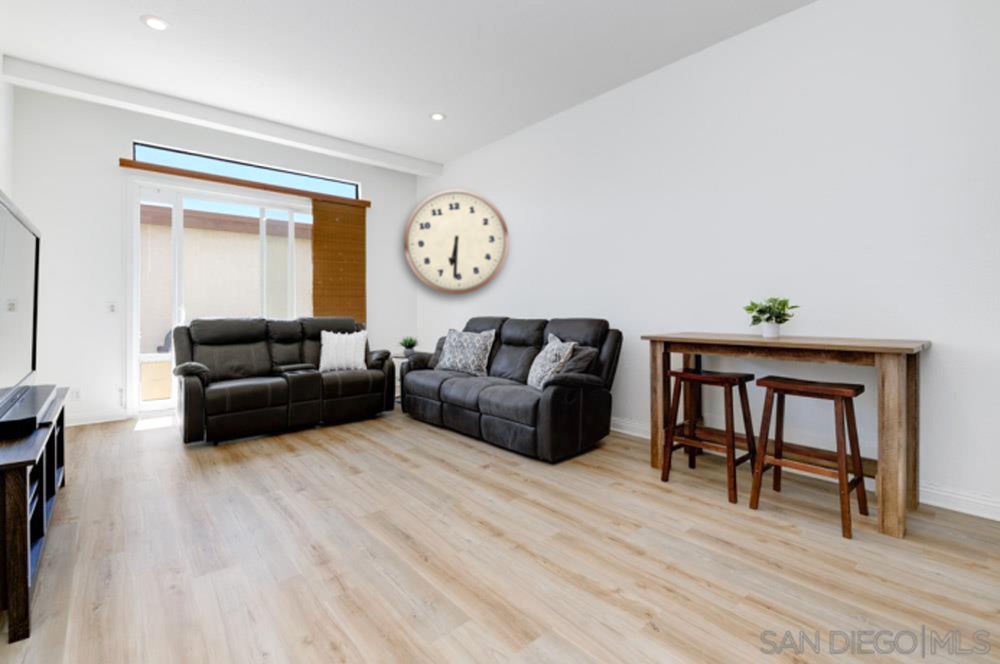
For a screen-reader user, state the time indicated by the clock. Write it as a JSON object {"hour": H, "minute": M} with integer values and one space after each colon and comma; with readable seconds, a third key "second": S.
{"hour": 6, "minute": 31}
